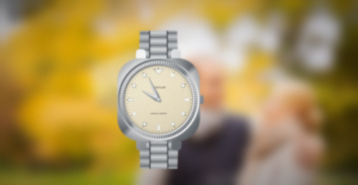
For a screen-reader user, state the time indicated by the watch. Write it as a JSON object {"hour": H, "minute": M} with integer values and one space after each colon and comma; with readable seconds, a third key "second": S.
{"hour": 9, "minute": 56}
